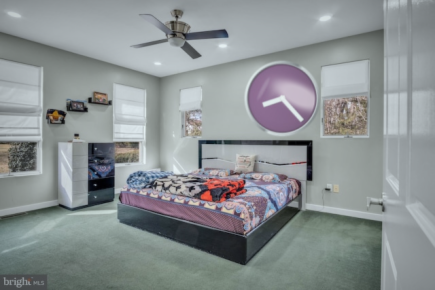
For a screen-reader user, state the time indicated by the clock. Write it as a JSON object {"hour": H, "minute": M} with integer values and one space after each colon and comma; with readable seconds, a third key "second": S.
{"hour": 8, "minute": 23}
